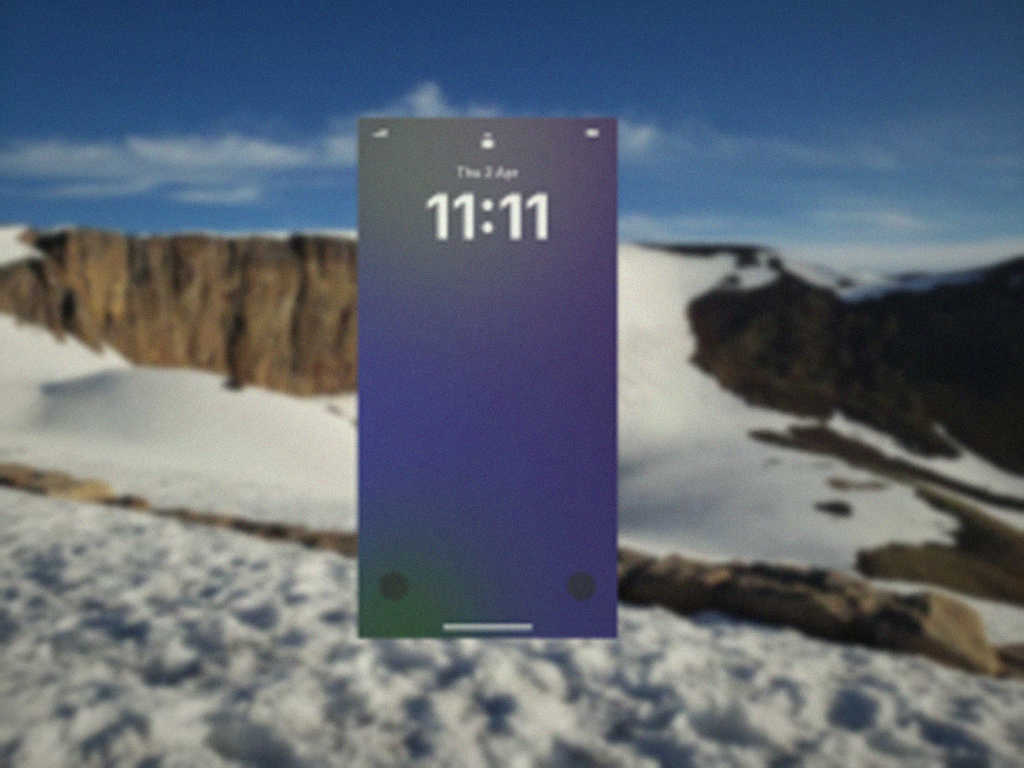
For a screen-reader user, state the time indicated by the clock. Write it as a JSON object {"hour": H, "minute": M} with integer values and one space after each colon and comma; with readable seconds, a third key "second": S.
{"hour": 11, "minute": 11}
